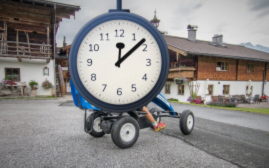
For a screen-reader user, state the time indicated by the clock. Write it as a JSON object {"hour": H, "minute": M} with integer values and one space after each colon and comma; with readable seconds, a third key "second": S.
{"hour": 12, "minute": 8}
